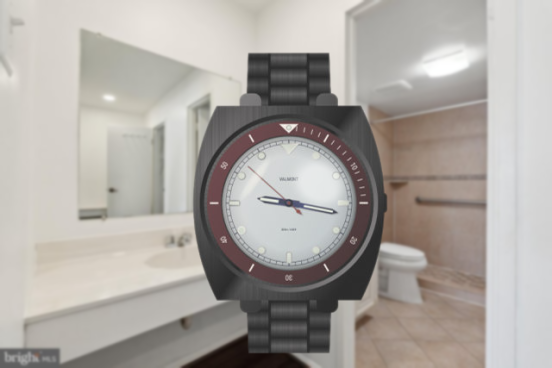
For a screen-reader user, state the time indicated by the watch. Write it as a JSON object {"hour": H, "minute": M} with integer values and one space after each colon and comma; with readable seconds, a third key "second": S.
{"hour": 9, "minute": 16, "second": 52}
